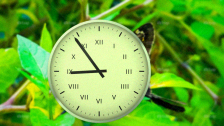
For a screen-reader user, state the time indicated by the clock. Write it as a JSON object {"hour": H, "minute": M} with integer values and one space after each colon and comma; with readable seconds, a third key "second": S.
{"hour": 8, "minute": 54}
